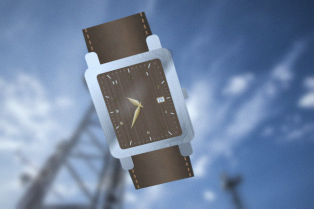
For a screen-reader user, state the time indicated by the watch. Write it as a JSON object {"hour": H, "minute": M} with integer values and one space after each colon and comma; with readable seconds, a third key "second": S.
{"hour": 10, "minute": 36}
